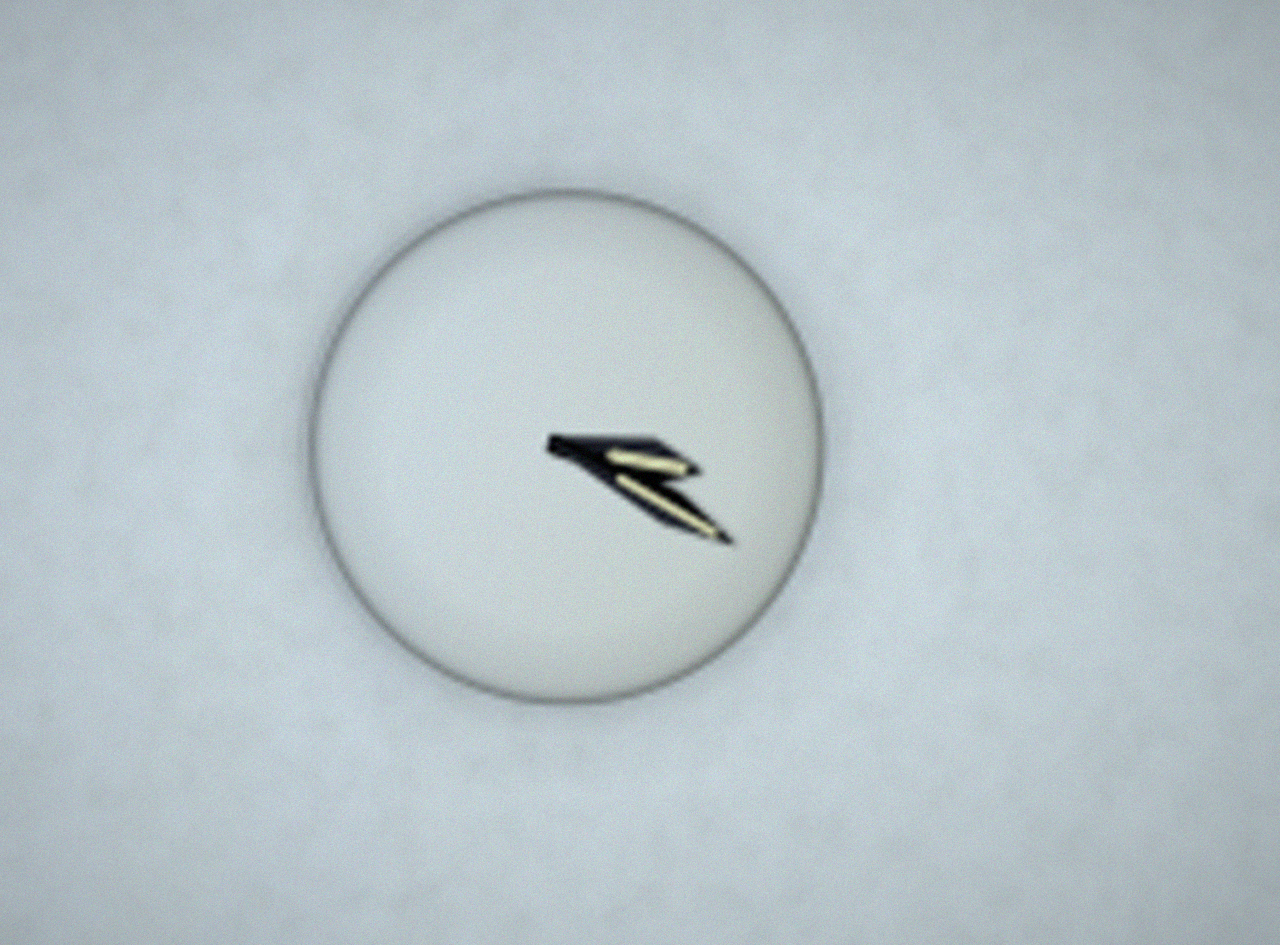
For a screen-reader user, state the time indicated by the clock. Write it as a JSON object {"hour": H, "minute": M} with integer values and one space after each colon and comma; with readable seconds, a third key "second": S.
{"hour": 3, "minute": 20}
